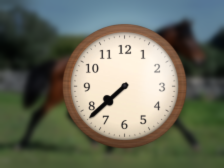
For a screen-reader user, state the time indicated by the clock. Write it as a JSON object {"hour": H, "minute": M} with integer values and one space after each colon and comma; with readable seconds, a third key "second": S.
{"hour": 7, "minute": 38}
